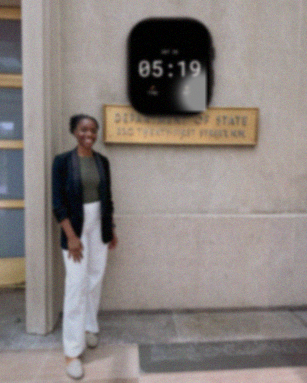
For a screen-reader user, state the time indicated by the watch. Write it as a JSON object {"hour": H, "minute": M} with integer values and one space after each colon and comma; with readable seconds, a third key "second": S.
{"hour": 5, "minute": 19}
